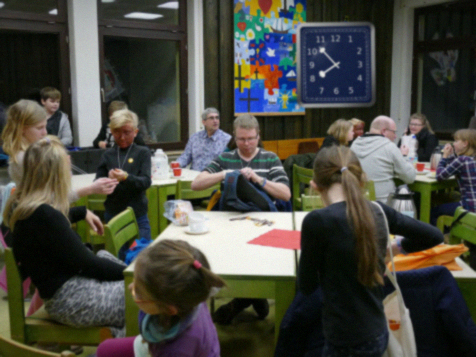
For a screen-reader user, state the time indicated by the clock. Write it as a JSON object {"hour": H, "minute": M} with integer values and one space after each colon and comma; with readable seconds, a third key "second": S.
{"hour": 7, "minute": 53}
